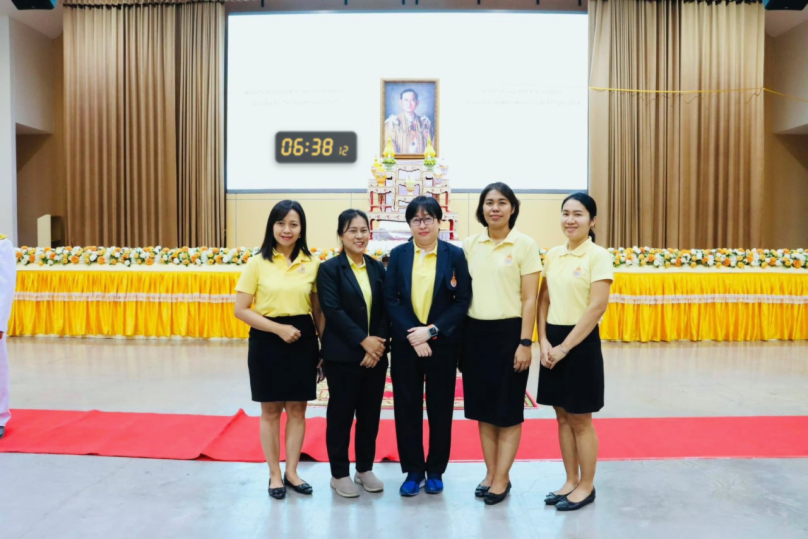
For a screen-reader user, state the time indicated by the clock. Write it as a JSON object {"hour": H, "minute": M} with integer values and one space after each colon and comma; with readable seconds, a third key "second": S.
{"hour": 6, "minute": 38}
